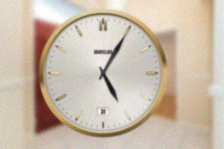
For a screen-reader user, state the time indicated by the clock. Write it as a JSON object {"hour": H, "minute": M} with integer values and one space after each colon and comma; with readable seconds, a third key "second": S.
{"hour": 5, "minute": 5}
